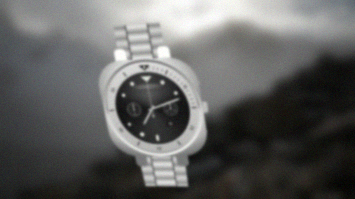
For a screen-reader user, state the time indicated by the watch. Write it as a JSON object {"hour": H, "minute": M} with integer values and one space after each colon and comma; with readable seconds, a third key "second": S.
{"hour": 7, "minute": 12}
